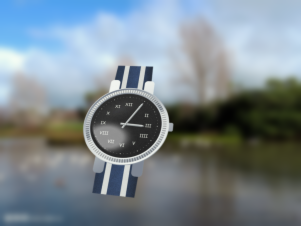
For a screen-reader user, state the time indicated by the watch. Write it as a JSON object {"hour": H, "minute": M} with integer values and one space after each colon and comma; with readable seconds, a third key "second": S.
{"hour": 3, "minute": 5}
